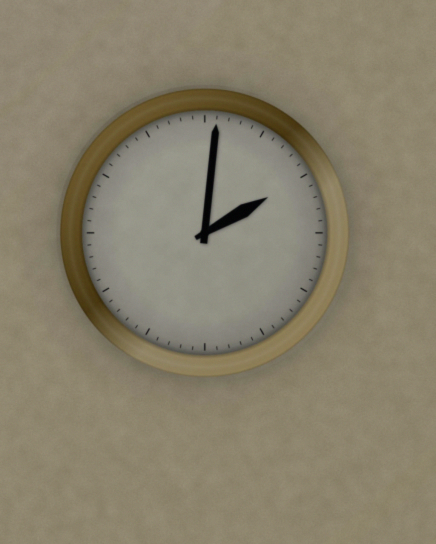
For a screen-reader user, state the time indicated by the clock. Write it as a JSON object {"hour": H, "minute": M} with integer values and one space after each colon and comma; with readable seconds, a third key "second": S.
{"hour": 2, "minute": 1}
